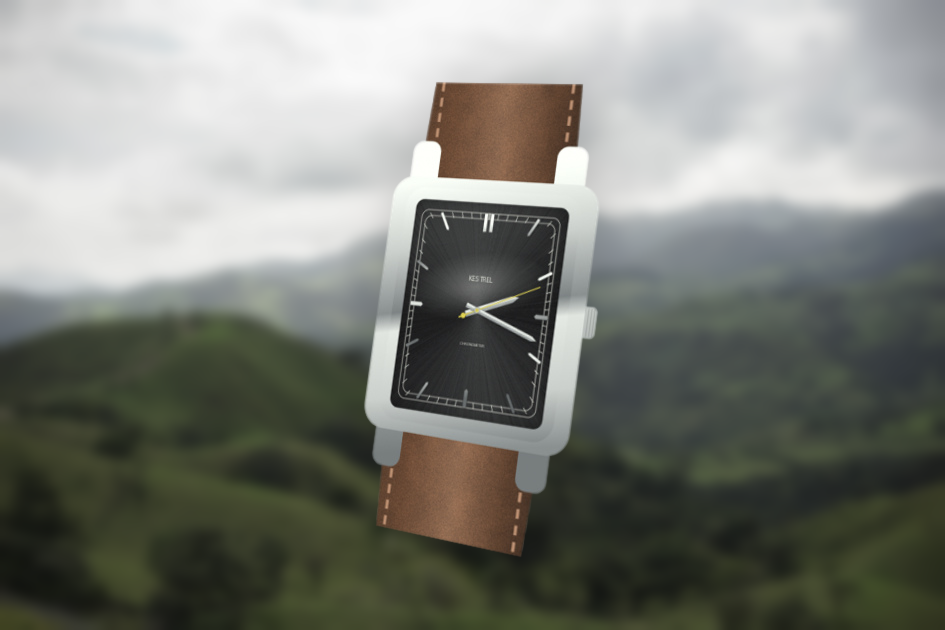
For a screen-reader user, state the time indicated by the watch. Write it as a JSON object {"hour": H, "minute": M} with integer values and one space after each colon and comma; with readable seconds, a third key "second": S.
{"hour": 2, "minute": 18, "second": 11}
